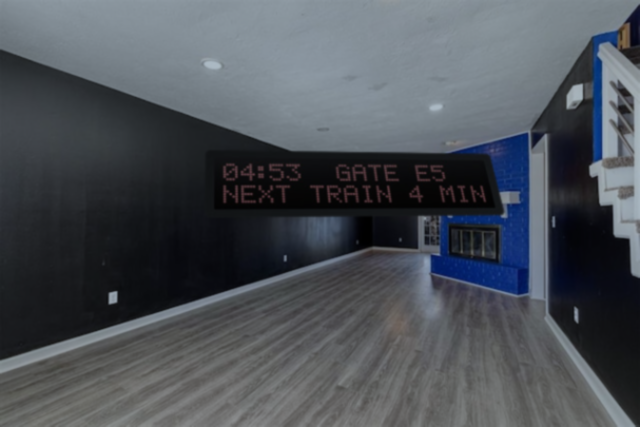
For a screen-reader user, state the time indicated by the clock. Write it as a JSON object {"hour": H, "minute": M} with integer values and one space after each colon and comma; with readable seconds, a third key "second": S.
{"hour": 4, "minute": 53}
